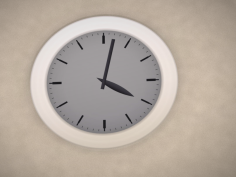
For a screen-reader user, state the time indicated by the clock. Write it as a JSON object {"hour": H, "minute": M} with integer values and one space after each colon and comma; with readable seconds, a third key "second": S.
{"hour": 4, "minute": 2}
